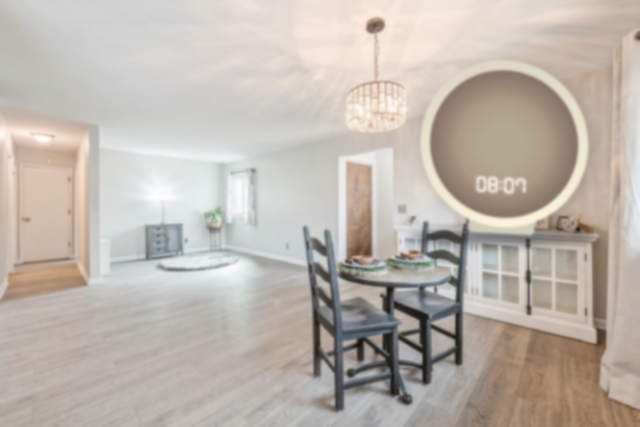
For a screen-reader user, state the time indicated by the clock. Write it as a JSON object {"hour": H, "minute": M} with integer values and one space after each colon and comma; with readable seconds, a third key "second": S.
{"hour": 8, "minute": 7}
